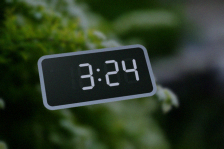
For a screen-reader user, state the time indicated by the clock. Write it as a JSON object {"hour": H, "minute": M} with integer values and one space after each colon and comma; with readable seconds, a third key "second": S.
{"hour": 3, "minute": 24}
